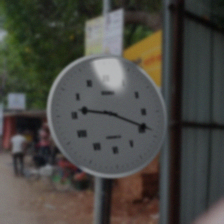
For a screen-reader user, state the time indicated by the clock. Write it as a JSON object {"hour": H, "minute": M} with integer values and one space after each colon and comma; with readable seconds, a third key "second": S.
{"hour": 9, "minute": 19}
